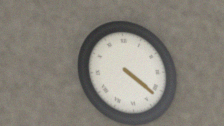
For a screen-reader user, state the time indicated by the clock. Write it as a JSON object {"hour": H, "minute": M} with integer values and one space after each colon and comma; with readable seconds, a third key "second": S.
{"hour": 4, "minute": 22}
